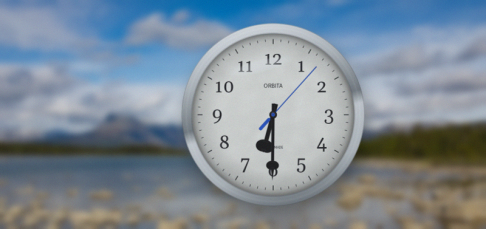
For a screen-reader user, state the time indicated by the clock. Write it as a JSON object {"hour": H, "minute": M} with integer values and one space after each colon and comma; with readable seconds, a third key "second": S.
{"hour": 6, "minute": 30, "second": 7}
